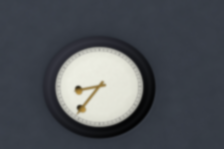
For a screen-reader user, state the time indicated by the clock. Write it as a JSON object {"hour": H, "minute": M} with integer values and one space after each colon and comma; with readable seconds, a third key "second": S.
{"hour": 8, "minute": 36}
